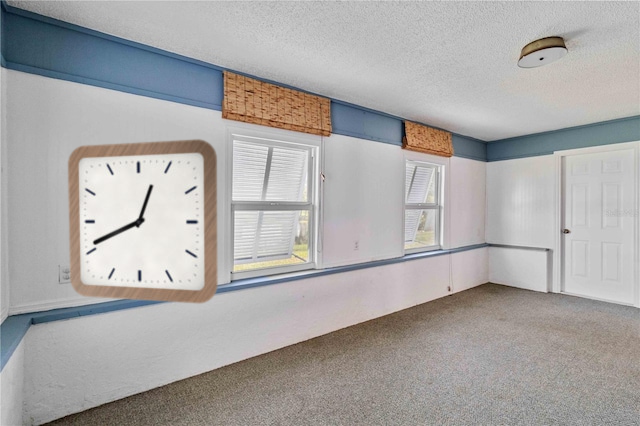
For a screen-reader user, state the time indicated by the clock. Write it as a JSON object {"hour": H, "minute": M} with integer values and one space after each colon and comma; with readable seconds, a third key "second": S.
{"hour": 12, "minute": 41}
